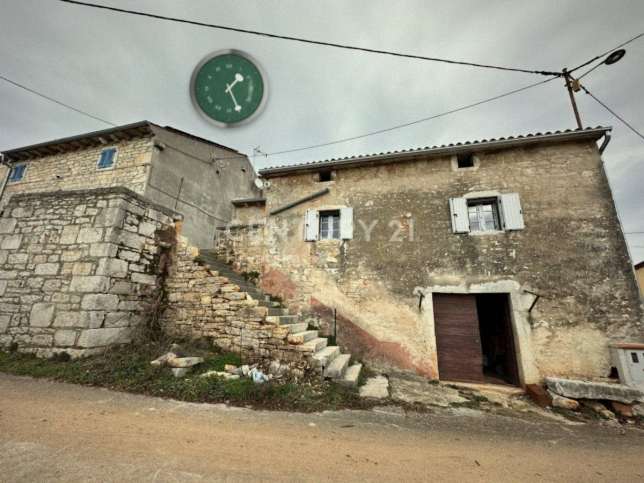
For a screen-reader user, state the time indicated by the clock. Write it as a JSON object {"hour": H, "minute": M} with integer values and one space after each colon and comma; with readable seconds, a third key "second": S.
{"hour": 1, "minute": 26}
